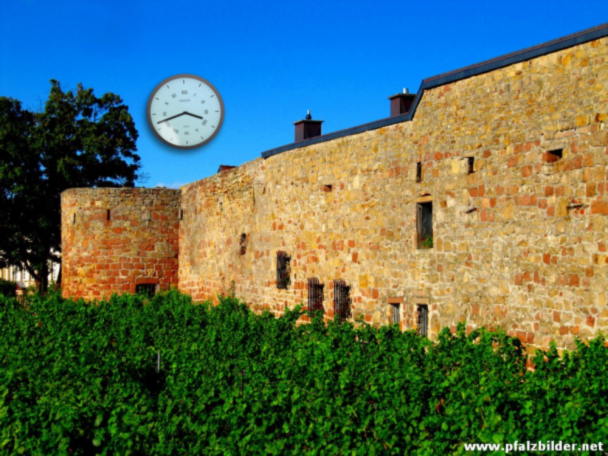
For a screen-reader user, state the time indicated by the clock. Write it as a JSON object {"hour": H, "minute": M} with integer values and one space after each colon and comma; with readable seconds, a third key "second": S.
{"hour": 3, "minute": 42}
